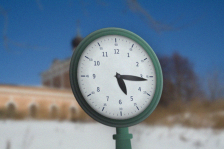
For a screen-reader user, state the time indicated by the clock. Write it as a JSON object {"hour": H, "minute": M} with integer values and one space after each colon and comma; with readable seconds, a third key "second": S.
{"hour": 5, "minute": 16}
